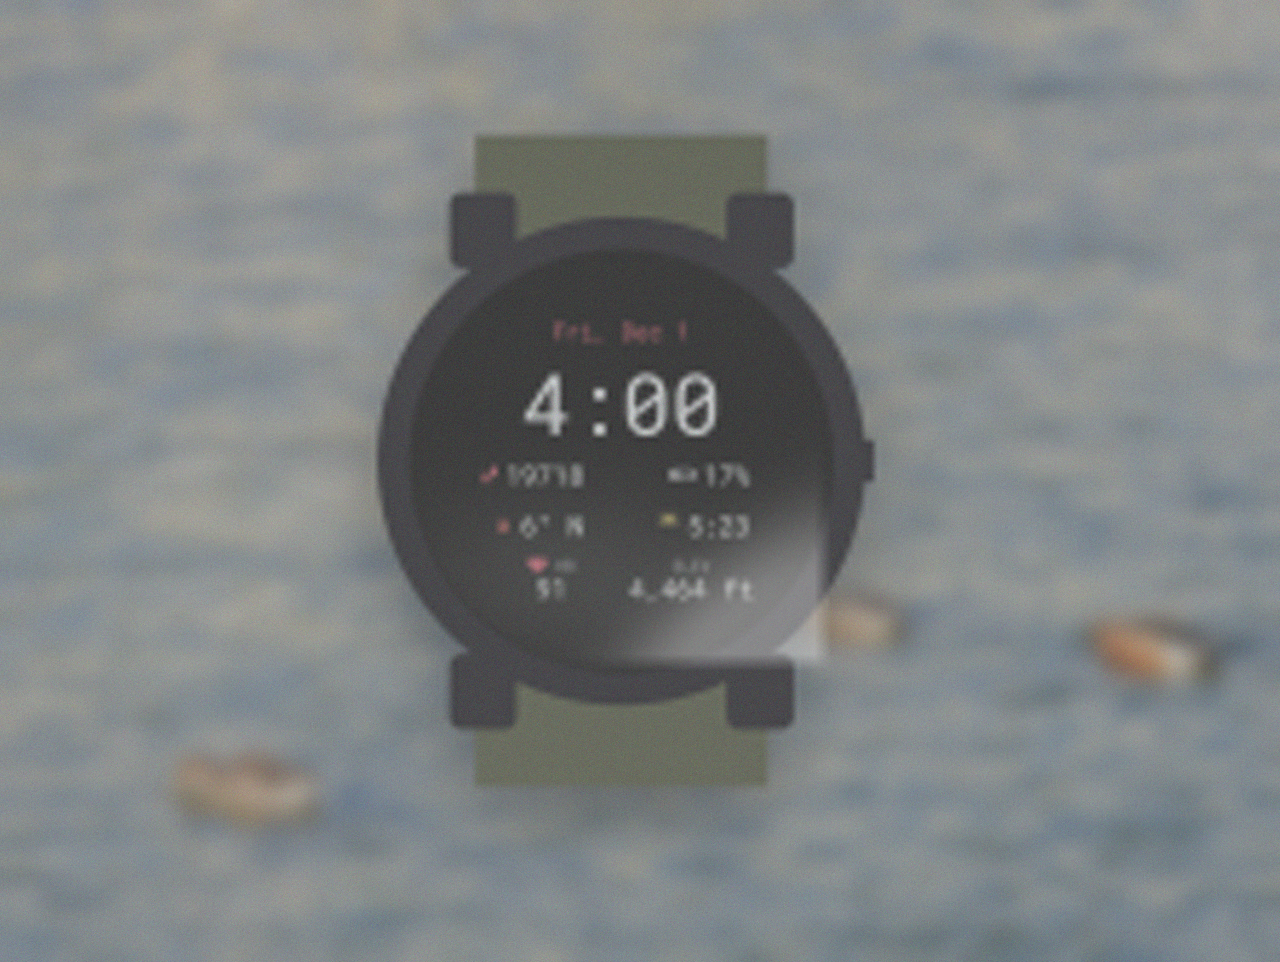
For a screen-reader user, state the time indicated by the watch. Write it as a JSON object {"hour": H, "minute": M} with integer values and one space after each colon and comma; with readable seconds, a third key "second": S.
{"hour": 4, "minute": 0}
